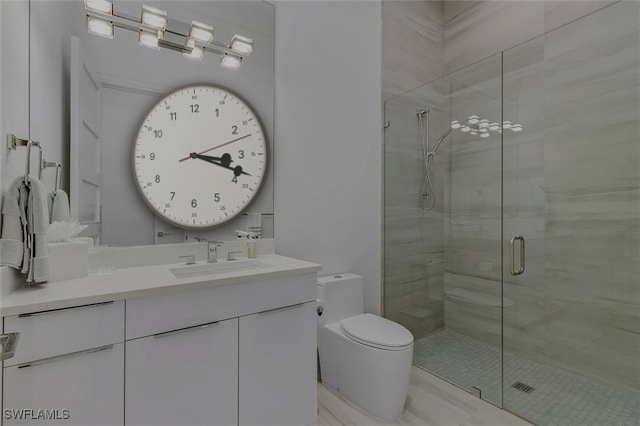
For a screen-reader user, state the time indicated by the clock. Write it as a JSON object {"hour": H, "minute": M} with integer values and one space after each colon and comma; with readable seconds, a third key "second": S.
{"hour": 3, "minute": 18, "second": 12}
